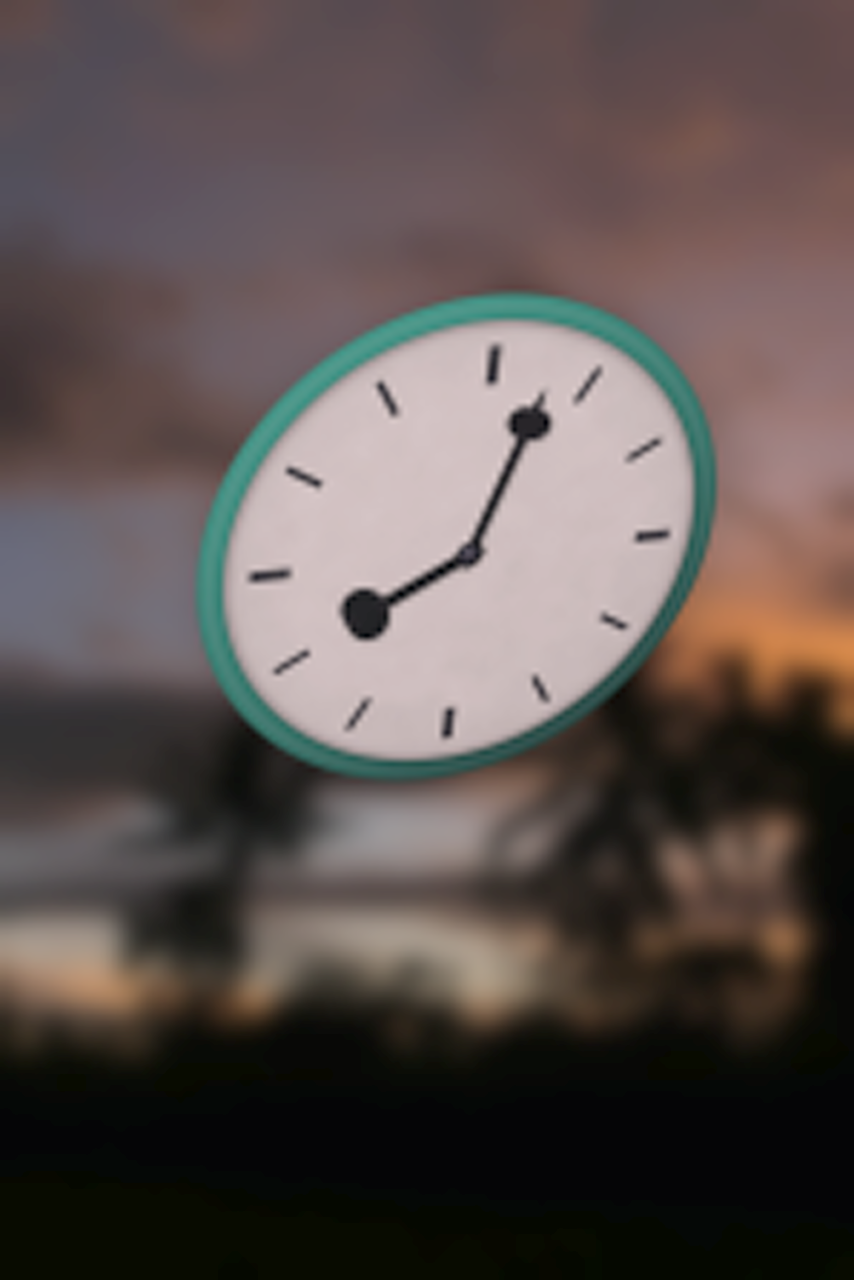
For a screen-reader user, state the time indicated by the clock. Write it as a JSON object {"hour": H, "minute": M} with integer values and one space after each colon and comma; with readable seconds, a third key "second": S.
{"hour": 8, "minute": 3}
